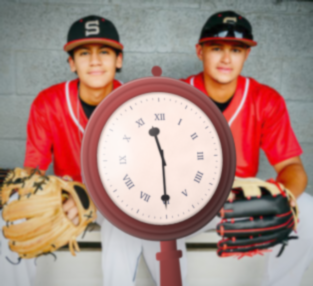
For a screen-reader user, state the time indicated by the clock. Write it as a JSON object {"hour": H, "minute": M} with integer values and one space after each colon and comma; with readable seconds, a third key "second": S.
{"hour": 11, "minute": 30}
